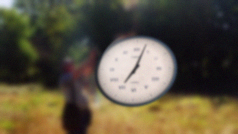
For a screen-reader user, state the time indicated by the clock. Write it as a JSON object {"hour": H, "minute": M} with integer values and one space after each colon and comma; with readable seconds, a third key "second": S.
{"hour": 7, "minute": 3}
